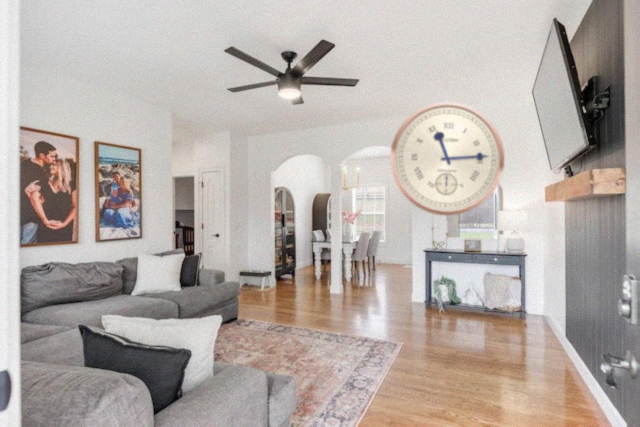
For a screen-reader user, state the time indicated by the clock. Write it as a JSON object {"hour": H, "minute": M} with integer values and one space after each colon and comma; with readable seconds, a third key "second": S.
{"hour": 11, "minute": 14}
